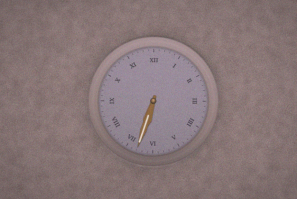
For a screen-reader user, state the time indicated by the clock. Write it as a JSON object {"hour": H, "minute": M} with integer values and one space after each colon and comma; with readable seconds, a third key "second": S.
{"hour": 6, "minute": 33}
